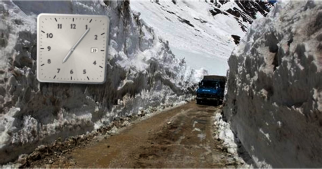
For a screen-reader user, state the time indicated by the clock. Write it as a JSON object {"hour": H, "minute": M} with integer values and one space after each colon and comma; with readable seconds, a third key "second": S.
{"hour": 7, "minute": 6}
